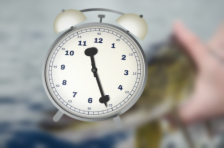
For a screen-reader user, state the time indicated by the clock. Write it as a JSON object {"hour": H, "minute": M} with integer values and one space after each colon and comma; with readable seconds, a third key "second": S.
{"hour": 11, "minute": 26}
